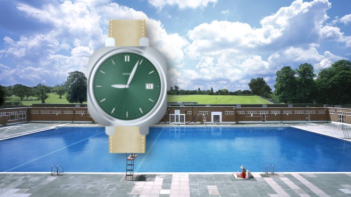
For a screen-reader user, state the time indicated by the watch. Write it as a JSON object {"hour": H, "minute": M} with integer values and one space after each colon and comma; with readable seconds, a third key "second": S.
{"hour": 9, "minute": 4}
